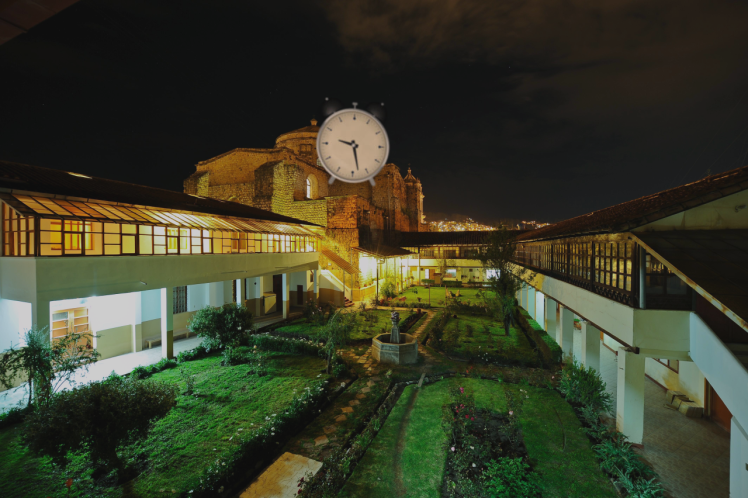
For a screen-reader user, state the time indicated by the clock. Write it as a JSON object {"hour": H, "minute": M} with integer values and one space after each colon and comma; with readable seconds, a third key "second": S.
{"hour": 9, "minute": 28}
